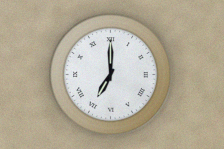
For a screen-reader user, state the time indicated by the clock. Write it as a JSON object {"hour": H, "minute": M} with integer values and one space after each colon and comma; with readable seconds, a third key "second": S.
{"hour": 7, "minute": 0}
